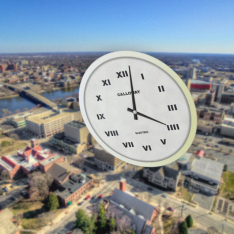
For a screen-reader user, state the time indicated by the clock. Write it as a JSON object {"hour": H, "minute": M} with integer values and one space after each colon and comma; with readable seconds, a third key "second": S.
{"hour": 4, "minute": 2}
